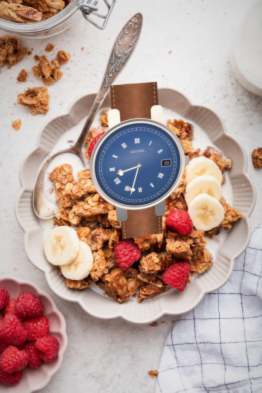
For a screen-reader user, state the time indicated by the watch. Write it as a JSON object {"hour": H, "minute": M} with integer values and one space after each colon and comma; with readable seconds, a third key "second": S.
{"hour": 8, "minute": 33}
